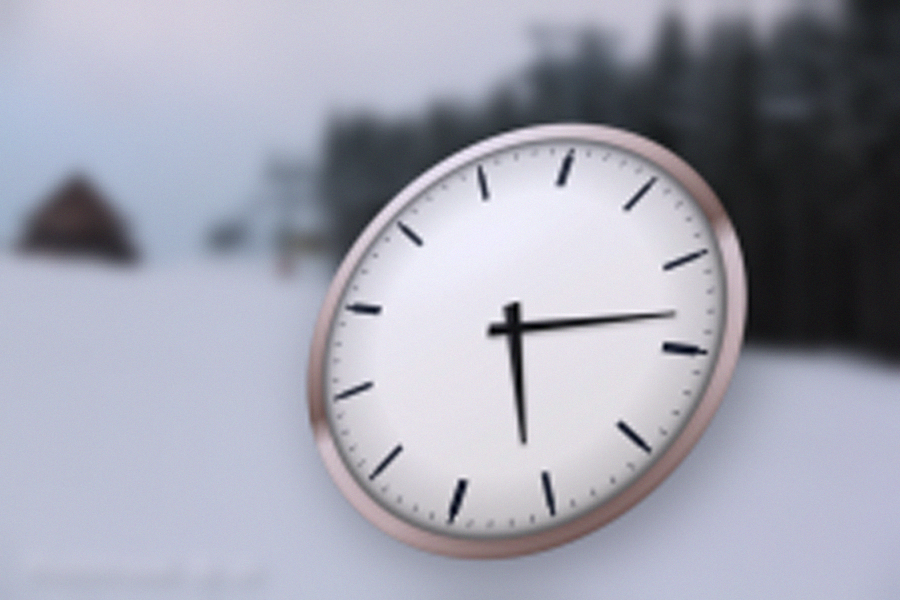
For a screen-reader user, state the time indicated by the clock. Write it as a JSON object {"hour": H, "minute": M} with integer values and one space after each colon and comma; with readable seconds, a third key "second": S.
{"hour": 5, "minute": 13}
